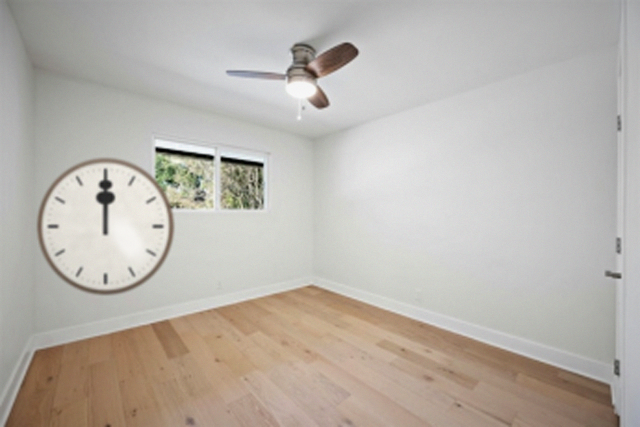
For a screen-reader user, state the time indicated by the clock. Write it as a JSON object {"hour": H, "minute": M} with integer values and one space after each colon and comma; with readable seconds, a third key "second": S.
{"hour": 12, "minute": 0}
